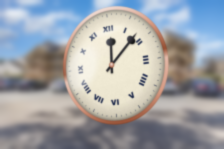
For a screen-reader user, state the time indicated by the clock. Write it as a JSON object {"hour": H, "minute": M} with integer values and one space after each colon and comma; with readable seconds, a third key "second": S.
{"hour": 12, "minute": 8}
